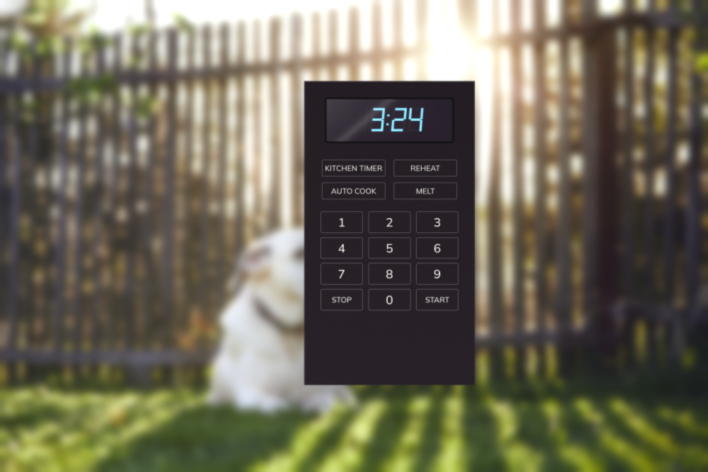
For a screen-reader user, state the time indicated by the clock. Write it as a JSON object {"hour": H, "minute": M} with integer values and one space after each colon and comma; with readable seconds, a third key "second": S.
{"hour": 3, "minute": 24}
